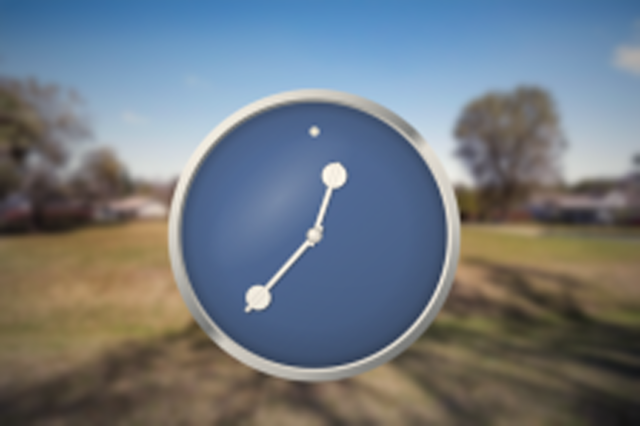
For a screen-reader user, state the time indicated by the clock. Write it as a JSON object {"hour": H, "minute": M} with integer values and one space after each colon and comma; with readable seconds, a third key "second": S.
{"hour": 12, "minute": 37}
